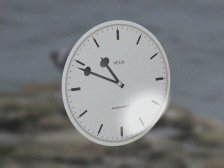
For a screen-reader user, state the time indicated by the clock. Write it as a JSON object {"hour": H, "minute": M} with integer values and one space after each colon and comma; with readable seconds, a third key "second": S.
{"hour": 10, "minute": 49}
